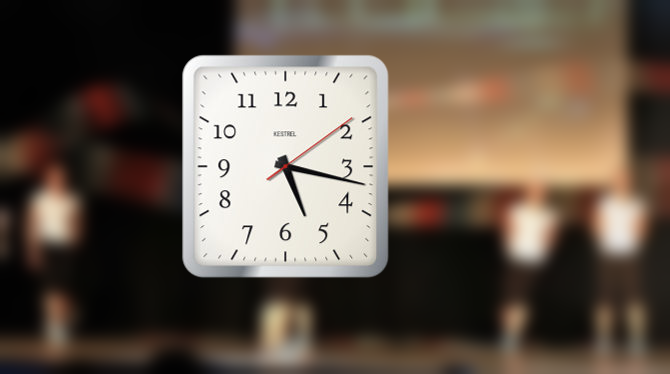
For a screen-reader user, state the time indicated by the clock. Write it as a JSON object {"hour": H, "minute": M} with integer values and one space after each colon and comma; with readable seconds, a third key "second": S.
{"hour": 5, "minute": 17, "second": 9}
